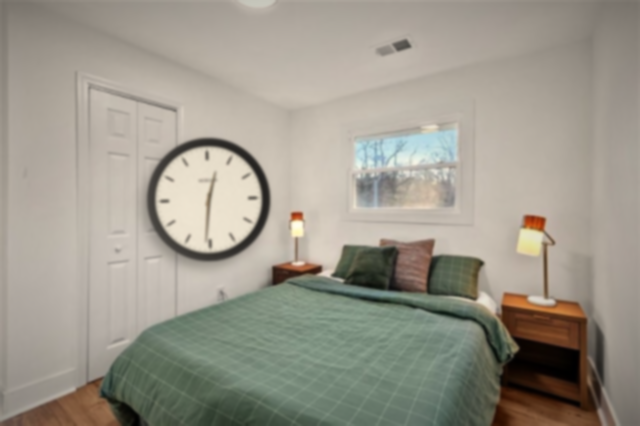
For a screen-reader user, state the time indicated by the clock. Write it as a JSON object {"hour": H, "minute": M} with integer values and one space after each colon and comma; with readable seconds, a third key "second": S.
{"hour": 12, "minute": 31}
